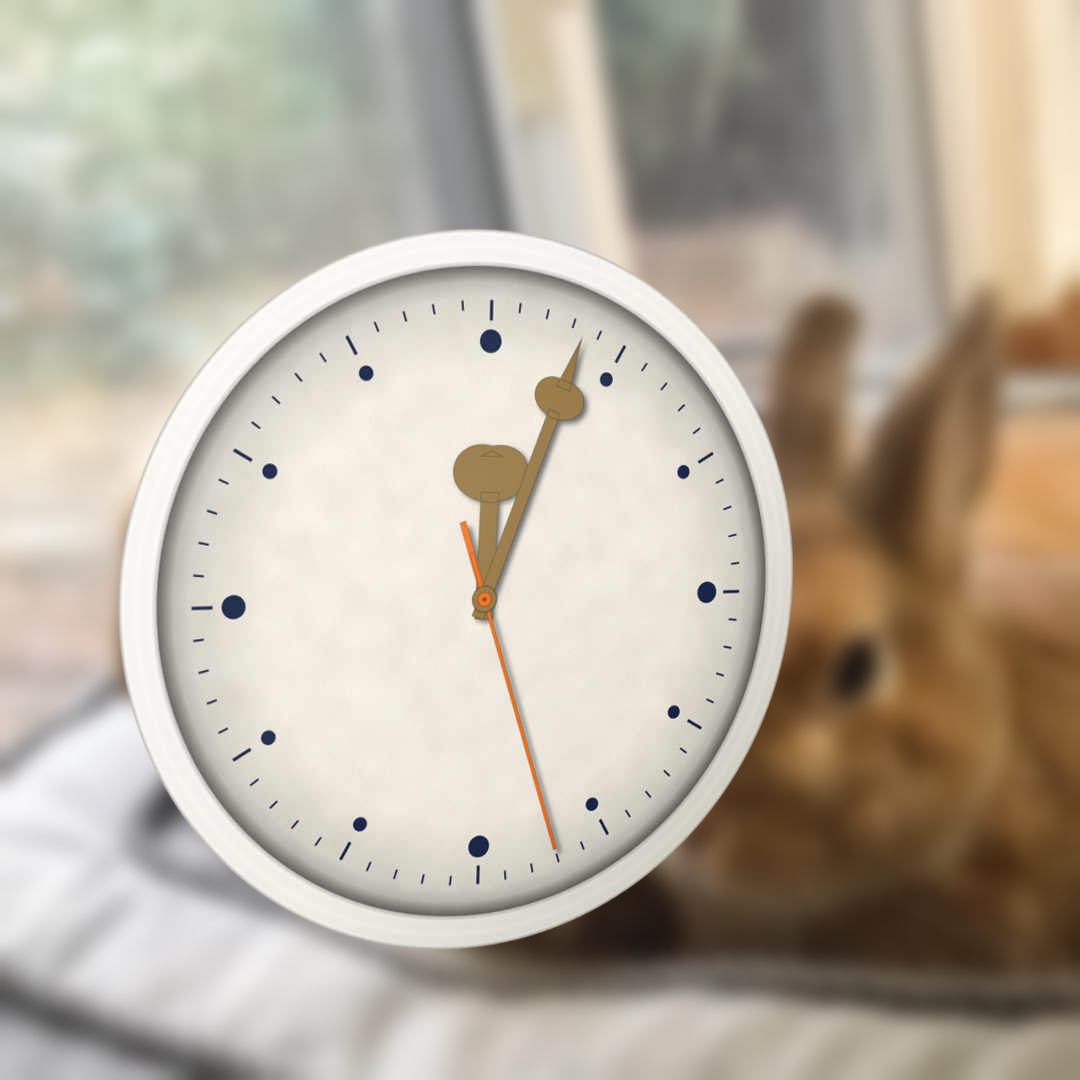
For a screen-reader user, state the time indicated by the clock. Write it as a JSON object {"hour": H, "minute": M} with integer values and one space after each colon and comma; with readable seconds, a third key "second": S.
{"hour": 12, "minute": 3, "second": 27}
